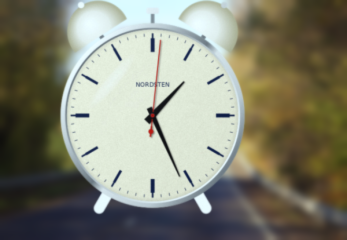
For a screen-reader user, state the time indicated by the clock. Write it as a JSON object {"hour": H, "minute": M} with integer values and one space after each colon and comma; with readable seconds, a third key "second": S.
{"hour": 1, "minute": 26, "second": 1}
